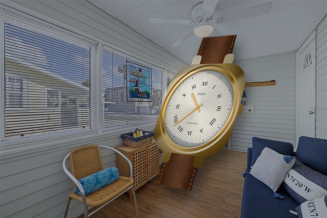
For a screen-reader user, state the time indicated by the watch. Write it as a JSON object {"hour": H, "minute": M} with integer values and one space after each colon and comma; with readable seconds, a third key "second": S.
{"hour": 10, "minute": 38}
